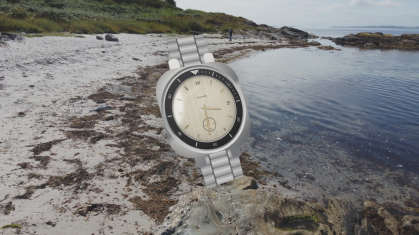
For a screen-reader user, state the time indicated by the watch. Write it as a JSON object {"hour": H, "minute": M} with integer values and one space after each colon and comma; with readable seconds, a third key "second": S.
{"hour": 3, "minute": 31}
